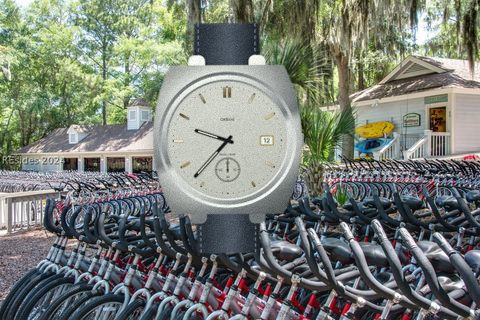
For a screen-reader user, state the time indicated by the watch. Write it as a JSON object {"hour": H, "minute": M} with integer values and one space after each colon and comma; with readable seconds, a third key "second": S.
{"hour": 9, "minute": 37}
